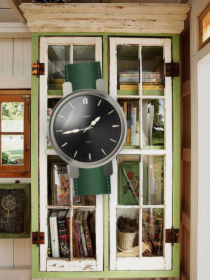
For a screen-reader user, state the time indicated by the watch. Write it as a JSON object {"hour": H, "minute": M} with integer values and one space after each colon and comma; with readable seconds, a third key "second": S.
{"hour": 1, "minute": 44}
